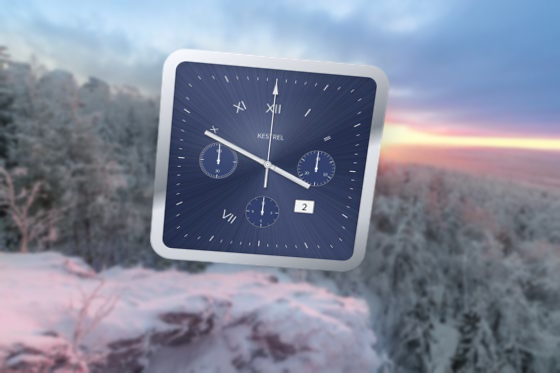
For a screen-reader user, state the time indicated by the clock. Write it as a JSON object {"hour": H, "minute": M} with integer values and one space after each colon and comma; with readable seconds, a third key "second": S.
{"hour": 3, "minute": 49}
